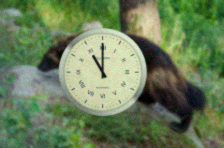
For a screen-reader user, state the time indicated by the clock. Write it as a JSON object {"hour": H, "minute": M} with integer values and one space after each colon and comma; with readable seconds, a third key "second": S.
{"hour": 11, "minute": 0}
